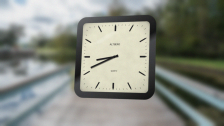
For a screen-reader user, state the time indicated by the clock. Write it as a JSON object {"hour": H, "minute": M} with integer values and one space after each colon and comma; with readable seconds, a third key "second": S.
{"hour": 8, "minute": 41}
